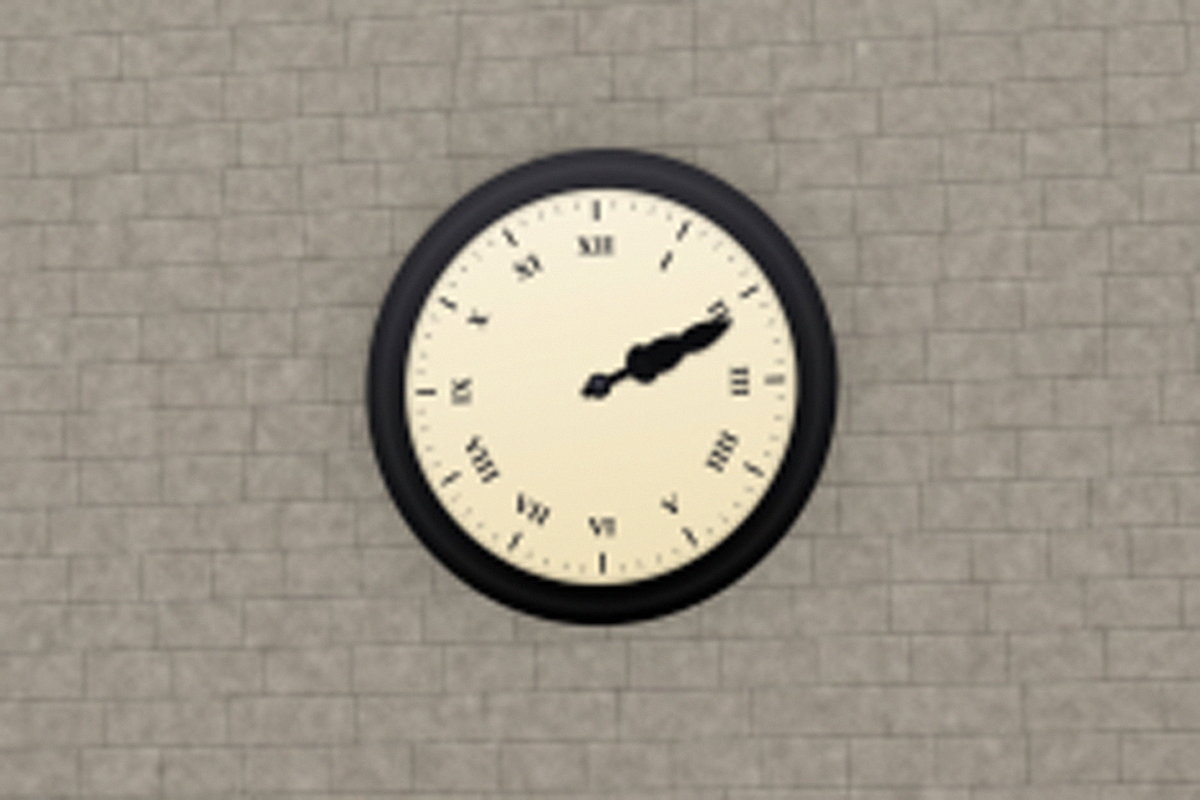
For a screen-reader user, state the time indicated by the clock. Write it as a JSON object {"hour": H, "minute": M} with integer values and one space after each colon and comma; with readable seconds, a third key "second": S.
{"hour": 2, "minute": 11}
